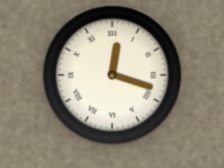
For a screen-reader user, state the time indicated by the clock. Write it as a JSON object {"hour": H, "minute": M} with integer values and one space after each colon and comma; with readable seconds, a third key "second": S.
{"hour": 12, "minute": 18}
